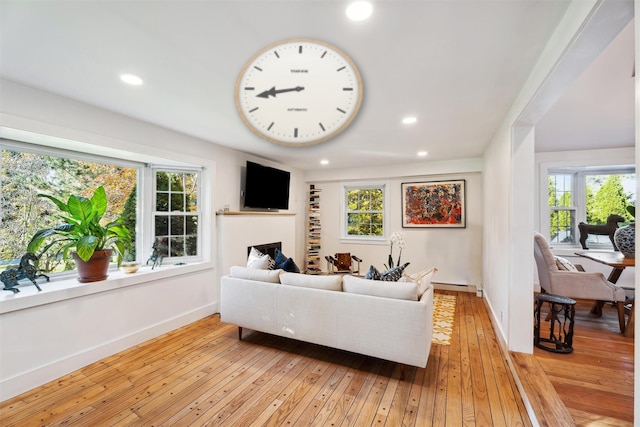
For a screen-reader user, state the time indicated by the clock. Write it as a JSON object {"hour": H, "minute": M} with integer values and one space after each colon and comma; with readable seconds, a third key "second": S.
{"hour": 8, "minute": 43}
